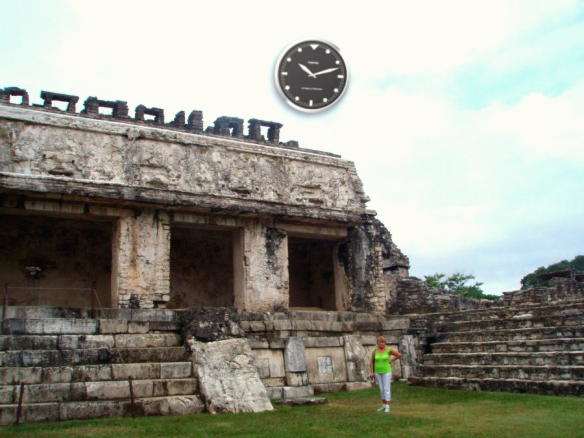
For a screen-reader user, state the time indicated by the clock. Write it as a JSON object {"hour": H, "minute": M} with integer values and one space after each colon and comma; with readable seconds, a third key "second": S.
{"hour": 10, "minute": 12}
